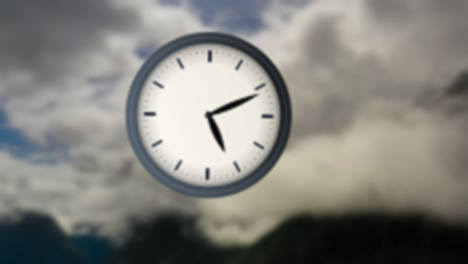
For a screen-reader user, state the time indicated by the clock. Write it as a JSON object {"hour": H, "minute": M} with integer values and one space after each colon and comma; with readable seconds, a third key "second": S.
{"hour": 5, "minute": 11}
